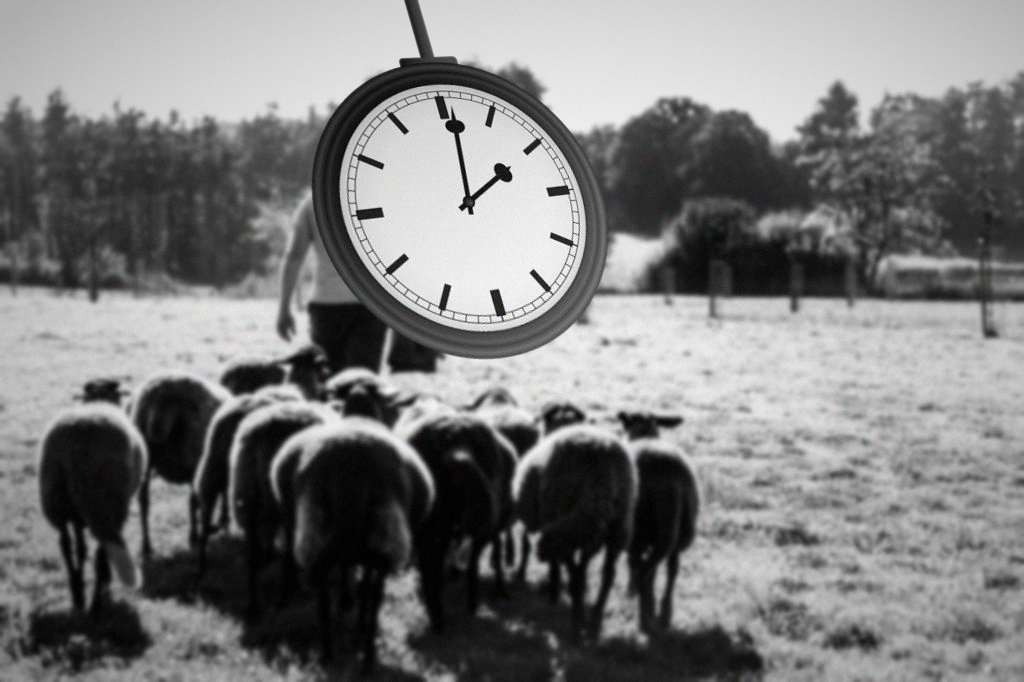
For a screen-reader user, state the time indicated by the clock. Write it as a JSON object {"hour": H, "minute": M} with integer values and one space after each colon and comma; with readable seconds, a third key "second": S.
{"hour": 2, "minute": 1}
